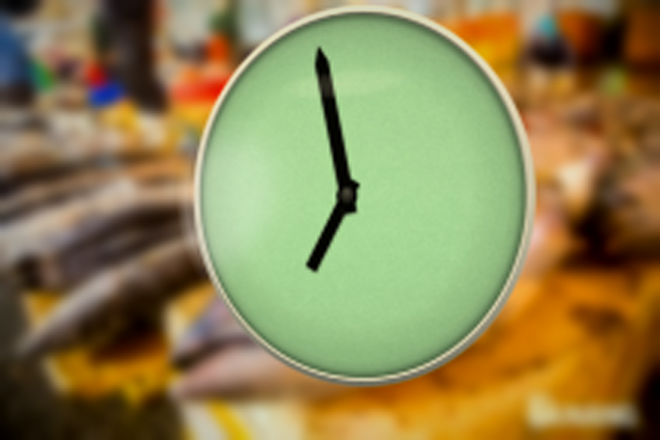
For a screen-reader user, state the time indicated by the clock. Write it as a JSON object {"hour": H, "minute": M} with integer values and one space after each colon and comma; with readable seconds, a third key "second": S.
{"hour": 6, "minute": 58}
